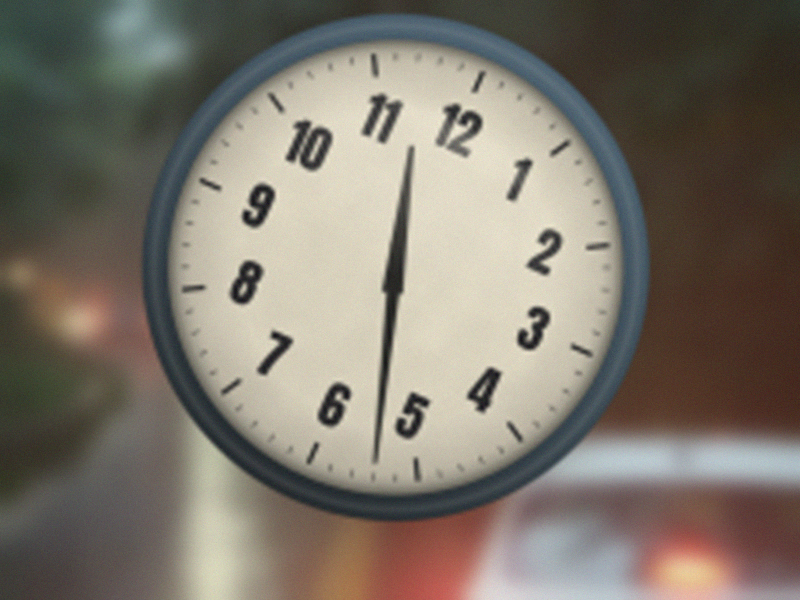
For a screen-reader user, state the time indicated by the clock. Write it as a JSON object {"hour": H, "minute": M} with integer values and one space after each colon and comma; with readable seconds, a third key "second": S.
{"hour": 11, "minute": 27}
